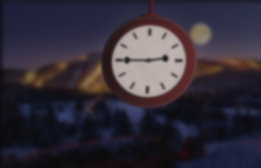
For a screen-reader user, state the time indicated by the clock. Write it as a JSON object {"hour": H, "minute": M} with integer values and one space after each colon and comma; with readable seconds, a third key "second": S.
{"hour": 2, "minute": 45}
